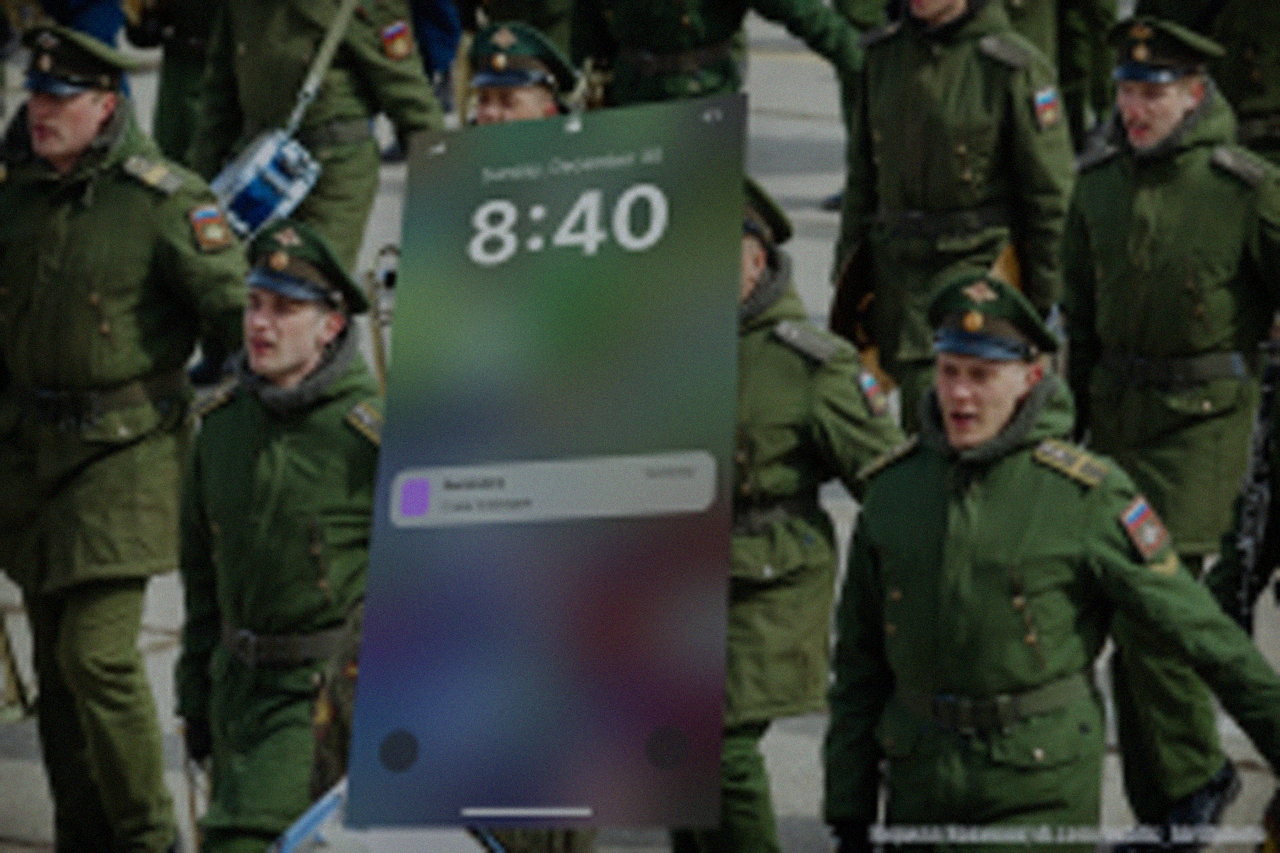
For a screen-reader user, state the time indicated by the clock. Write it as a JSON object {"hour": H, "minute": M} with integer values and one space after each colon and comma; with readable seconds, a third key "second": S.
{"hour": 8, "minute": 40}
